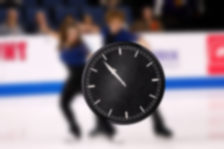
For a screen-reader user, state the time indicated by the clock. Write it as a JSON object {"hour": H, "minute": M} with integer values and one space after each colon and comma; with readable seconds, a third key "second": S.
{"hour": 10, "minute": 54}
